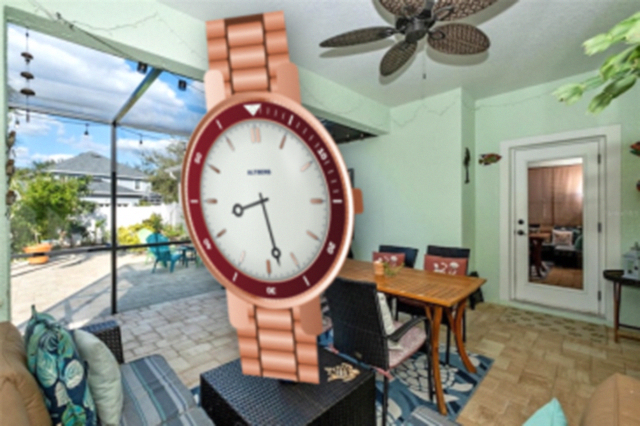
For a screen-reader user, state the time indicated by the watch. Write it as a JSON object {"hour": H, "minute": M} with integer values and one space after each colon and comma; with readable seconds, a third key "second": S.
{"hour": 8, "minute": 28}
